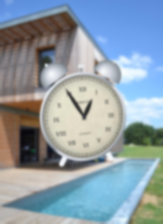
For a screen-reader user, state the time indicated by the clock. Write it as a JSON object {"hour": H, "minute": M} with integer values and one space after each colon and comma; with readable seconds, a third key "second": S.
{"hour": 12, "minute": 55}
